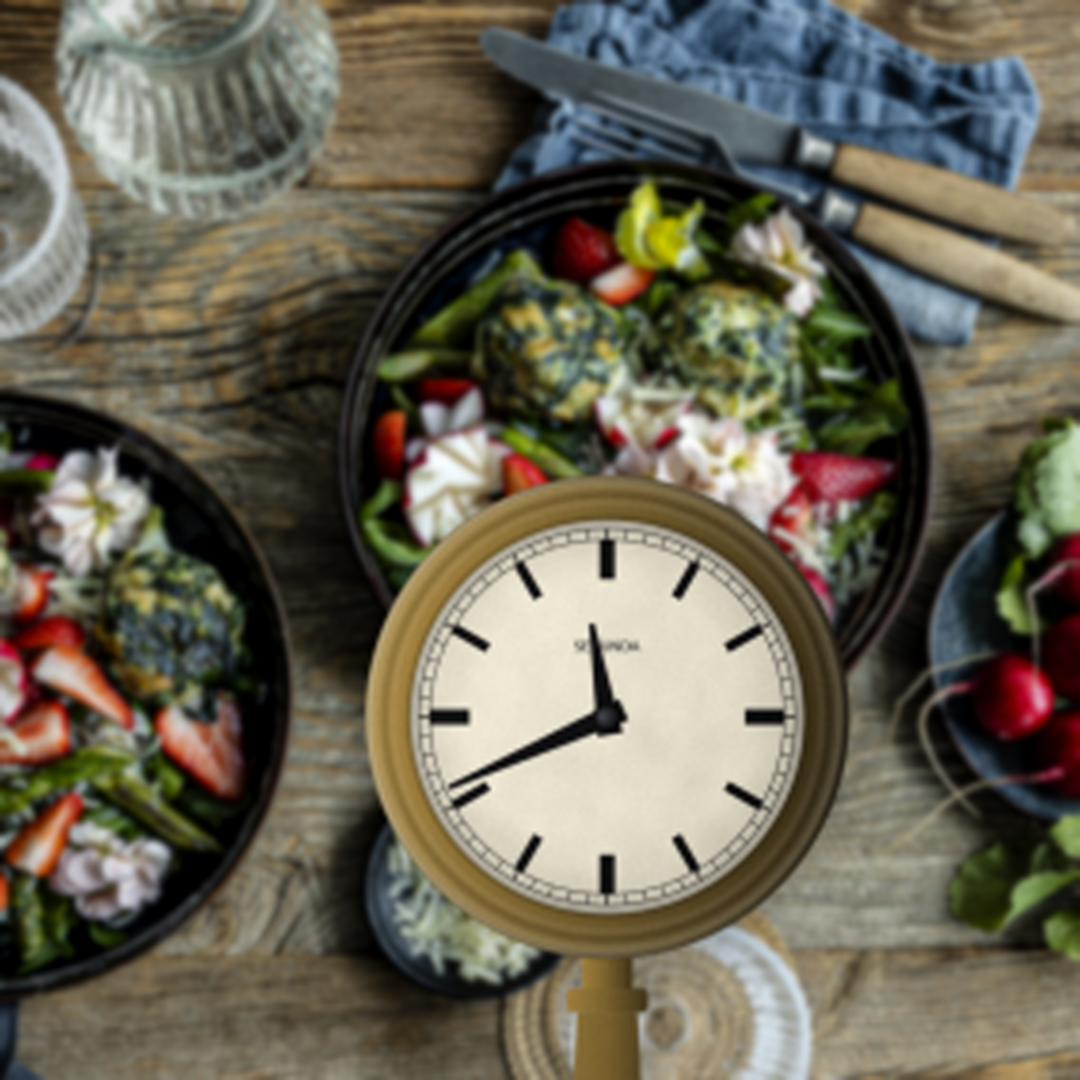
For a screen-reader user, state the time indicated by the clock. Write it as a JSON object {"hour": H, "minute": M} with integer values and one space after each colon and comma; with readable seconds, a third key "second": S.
{"hour": 11, "minute": 41}
